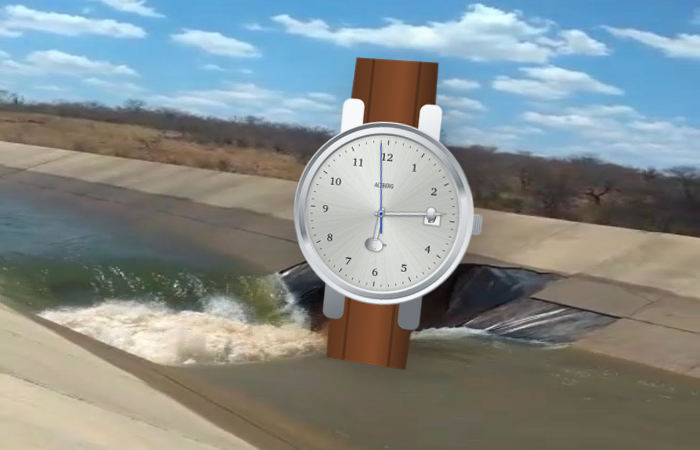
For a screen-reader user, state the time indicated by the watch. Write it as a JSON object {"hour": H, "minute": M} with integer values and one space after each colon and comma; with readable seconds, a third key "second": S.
{"hour": 6, "minute": 13, "second": 59}
